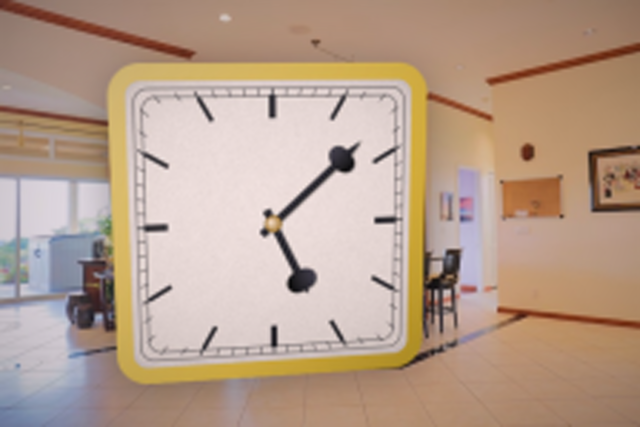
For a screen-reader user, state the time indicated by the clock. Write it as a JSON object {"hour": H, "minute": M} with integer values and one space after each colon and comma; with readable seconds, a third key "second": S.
{"hour": 5, "minute": 8}
